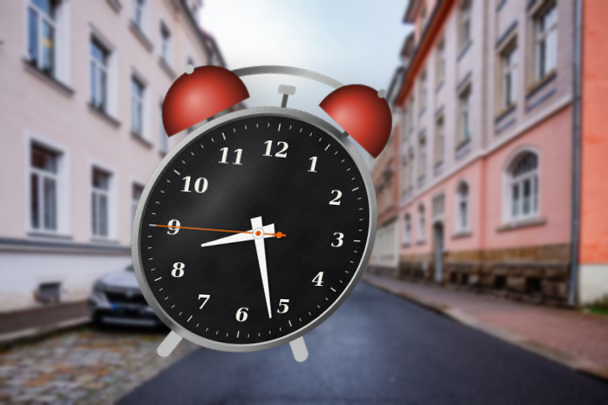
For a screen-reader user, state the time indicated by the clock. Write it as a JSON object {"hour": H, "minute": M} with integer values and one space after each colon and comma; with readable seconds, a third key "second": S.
{"hour": 8, "minute": 26, "second": 45}
